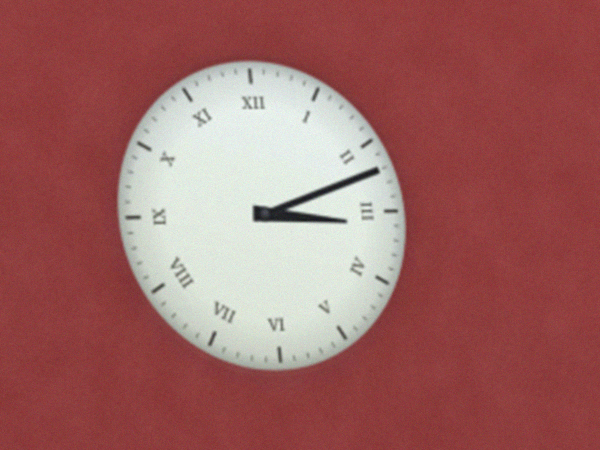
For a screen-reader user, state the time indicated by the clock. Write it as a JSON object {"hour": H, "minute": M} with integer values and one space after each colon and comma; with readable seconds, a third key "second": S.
{"hour": 3, "minute": 12}
